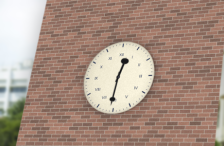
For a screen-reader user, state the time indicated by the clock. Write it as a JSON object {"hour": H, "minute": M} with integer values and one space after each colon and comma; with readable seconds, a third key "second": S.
{"hour": 12, "minute": 31}
